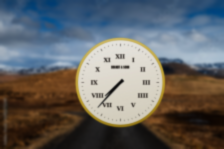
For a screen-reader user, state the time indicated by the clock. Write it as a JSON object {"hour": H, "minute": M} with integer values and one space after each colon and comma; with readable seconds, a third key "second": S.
{"hour": 7, "minute": 37}
